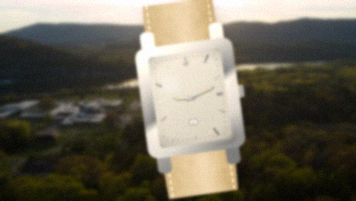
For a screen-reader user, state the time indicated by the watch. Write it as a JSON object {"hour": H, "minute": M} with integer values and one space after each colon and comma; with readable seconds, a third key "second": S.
{"hour": 9, "minute": 12}
